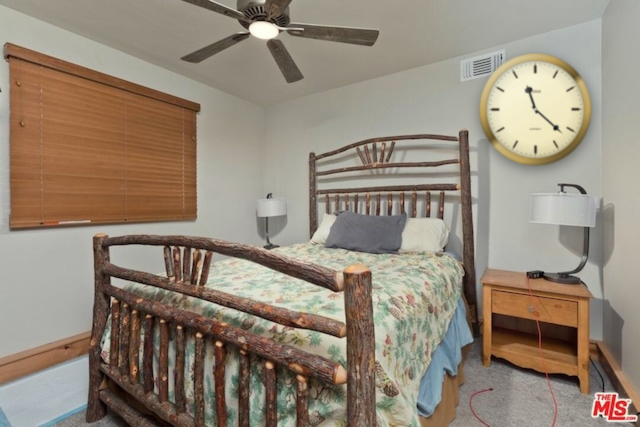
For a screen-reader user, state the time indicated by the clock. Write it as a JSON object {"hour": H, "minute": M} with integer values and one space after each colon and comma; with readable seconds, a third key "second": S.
{"hour": 11, "minute": 22}
